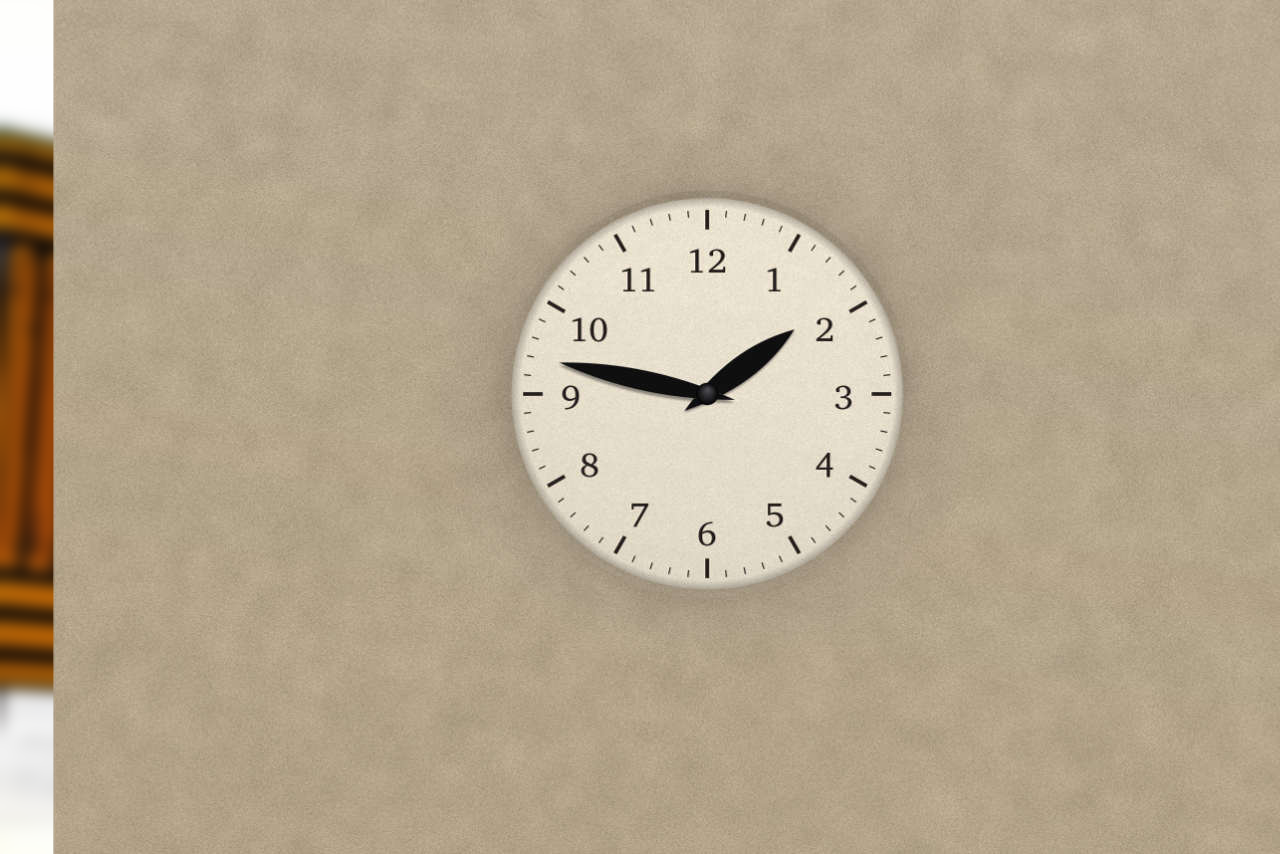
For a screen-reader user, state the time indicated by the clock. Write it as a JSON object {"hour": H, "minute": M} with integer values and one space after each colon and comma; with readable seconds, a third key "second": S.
{"hour": 1, "minute": 47}
